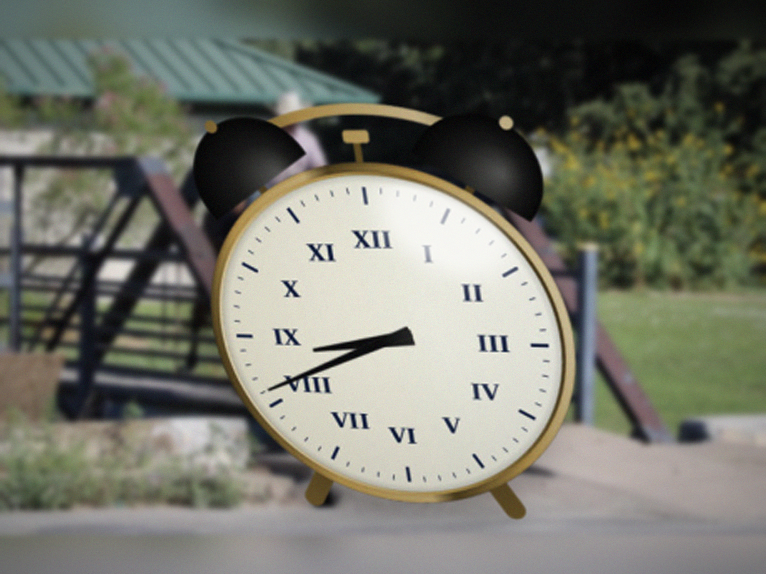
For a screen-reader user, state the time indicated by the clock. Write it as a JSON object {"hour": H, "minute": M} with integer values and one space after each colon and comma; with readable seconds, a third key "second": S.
{"hour": 8, "minute": 41}
